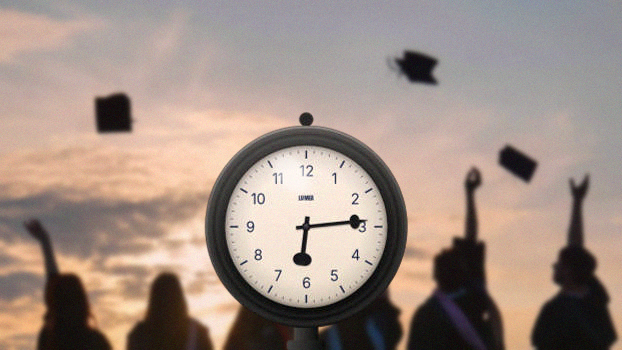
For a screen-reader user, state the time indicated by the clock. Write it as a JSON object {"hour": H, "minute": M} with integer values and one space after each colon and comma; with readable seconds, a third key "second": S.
{"hour": 6, "minute": 14}
